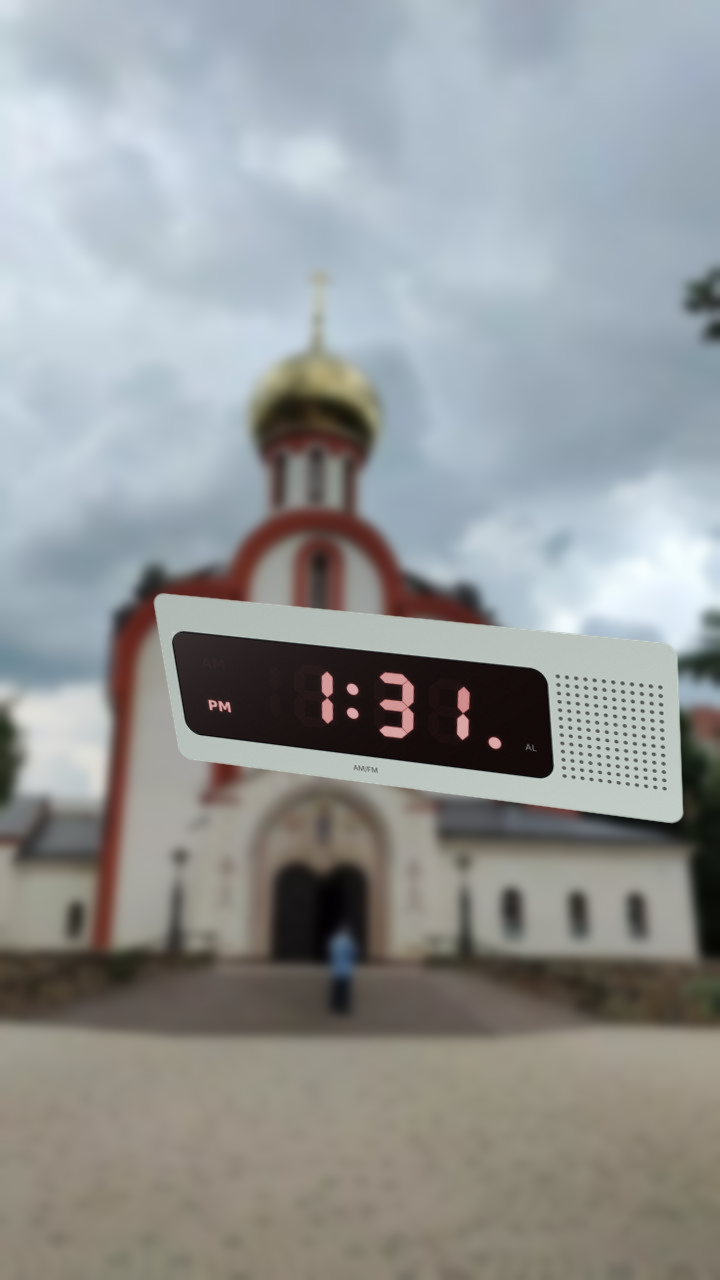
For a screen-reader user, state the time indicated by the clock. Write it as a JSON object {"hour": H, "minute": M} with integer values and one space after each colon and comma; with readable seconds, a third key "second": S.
{"hour": 1, "minute": 31}
